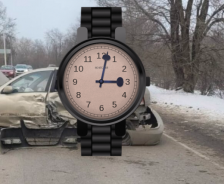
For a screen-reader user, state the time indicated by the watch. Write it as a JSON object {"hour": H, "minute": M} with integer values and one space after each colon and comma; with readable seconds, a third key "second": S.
{"hour": 3, "minute": 2}
